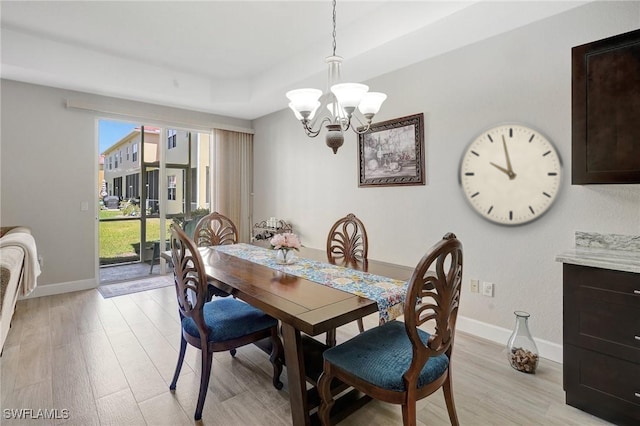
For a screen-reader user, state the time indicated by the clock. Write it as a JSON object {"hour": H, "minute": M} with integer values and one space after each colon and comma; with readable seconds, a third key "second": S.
{"hour": 9, "minute": 58}
